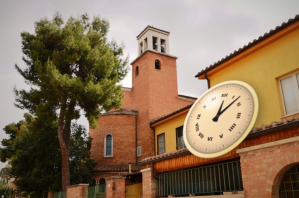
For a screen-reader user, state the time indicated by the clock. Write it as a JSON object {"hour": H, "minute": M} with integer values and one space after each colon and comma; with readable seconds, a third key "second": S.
{"hour": 12, "minute": 7}
